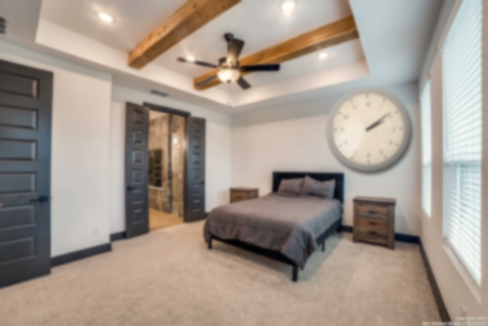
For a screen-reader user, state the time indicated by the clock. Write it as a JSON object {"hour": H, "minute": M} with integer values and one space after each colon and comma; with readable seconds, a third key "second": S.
{"hour": 2, "minute": 9}
